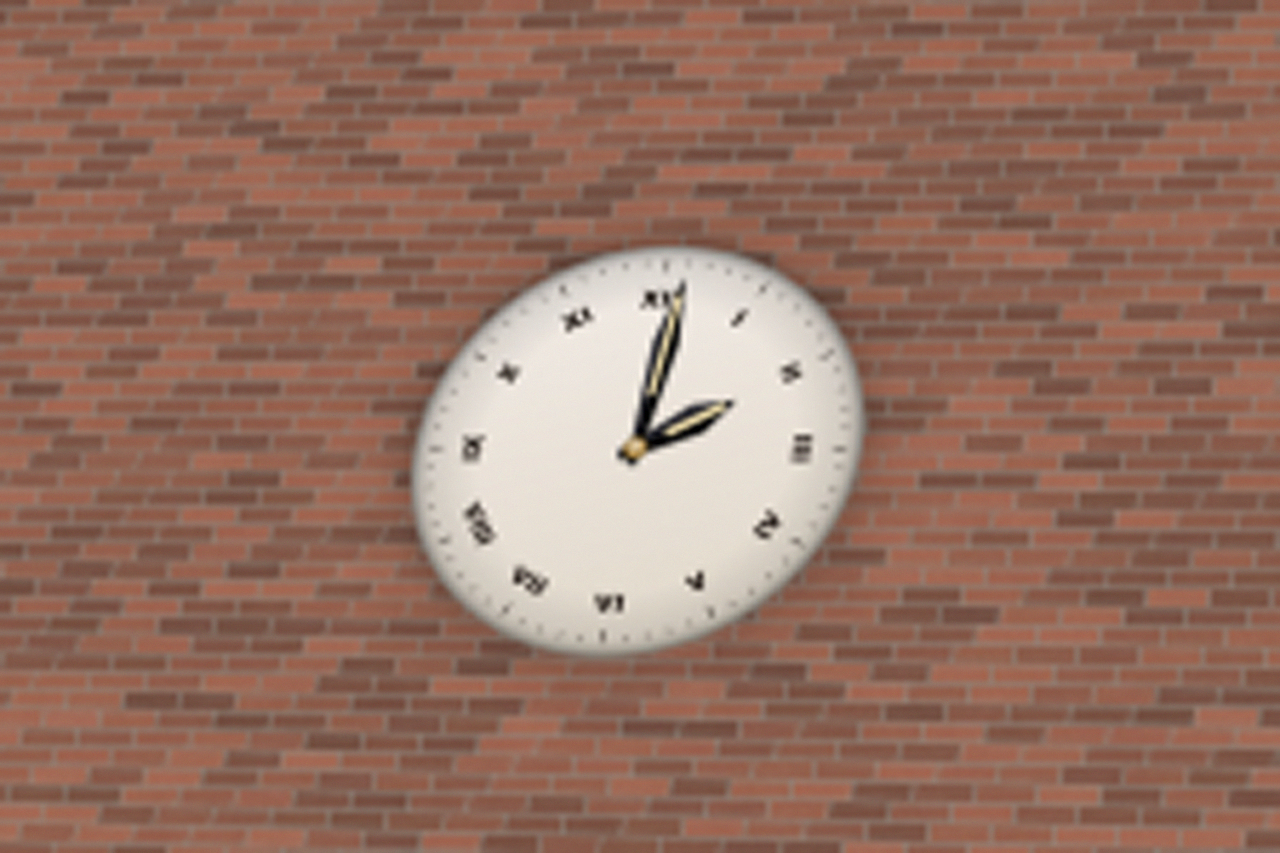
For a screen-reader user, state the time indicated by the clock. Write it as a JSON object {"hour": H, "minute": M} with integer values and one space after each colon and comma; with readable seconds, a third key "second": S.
{"hour": 2, "minute": 1}
